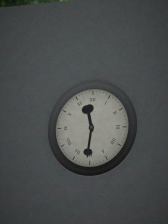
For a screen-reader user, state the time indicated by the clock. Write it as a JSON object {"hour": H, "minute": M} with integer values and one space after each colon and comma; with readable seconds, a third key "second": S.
{"hour": 11, "minute": 31}
